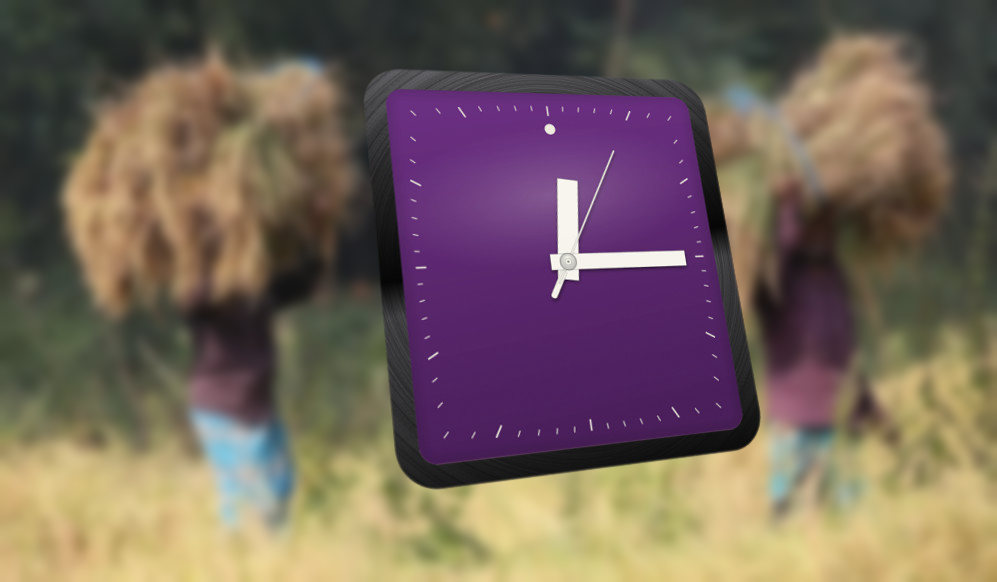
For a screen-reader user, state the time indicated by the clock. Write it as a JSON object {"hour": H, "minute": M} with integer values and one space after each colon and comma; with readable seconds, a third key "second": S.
{"hour": 12, "minute": 15, "second": 5}
